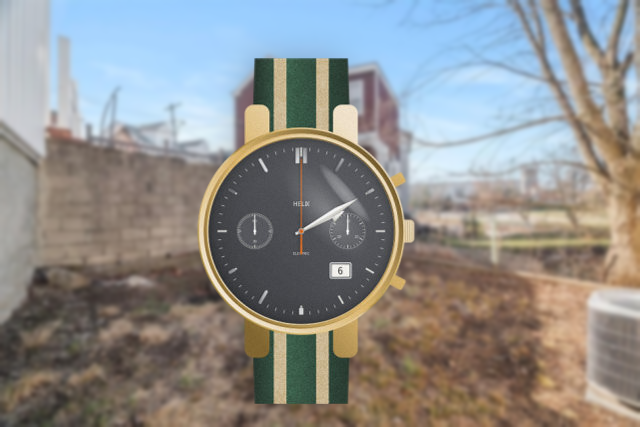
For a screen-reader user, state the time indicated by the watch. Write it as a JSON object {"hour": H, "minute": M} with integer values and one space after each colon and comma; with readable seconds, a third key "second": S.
{"hour": 2, "minute": 10}
